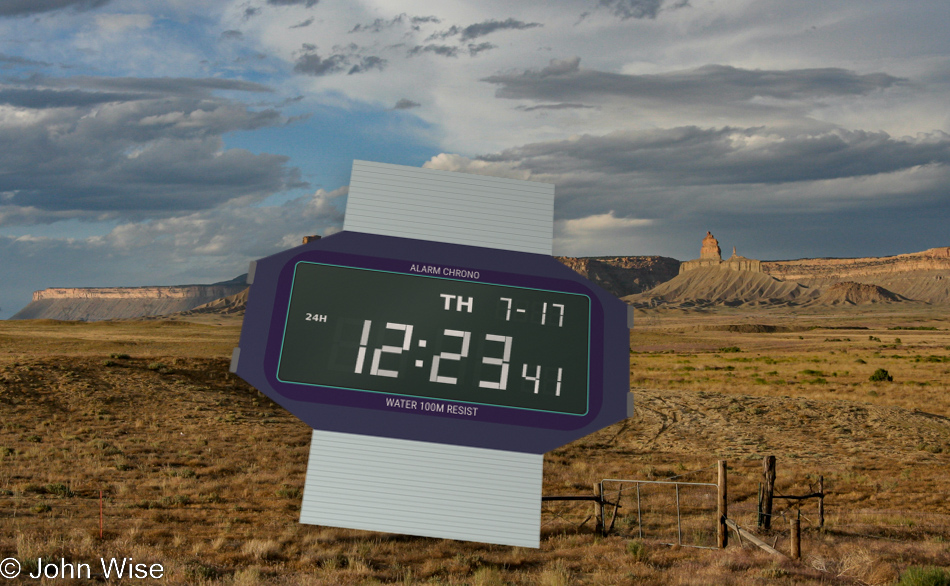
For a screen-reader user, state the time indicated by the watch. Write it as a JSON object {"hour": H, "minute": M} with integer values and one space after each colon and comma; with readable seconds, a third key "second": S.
{"hour": 12, "minute": 23, "second": 41}
